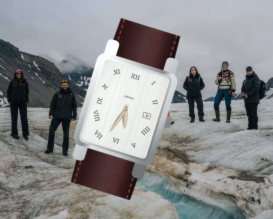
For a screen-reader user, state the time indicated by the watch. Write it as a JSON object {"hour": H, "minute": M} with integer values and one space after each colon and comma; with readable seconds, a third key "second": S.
{"hour": 5, "minute": 33}
